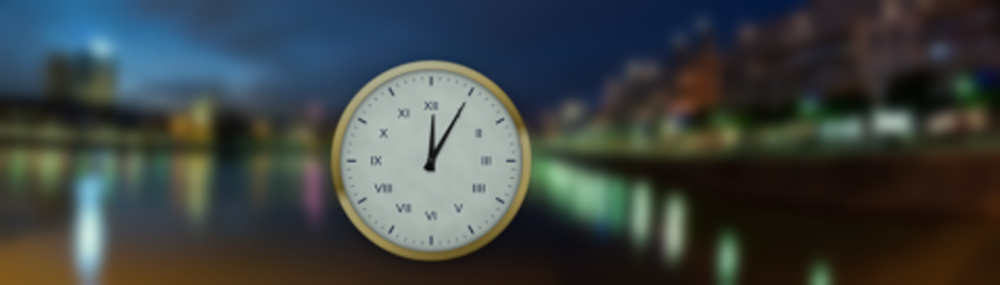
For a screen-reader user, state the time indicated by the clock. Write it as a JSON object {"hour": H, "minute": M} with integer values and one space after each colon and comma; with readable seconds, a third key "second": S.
{"hour": 12, "minute": 5}
